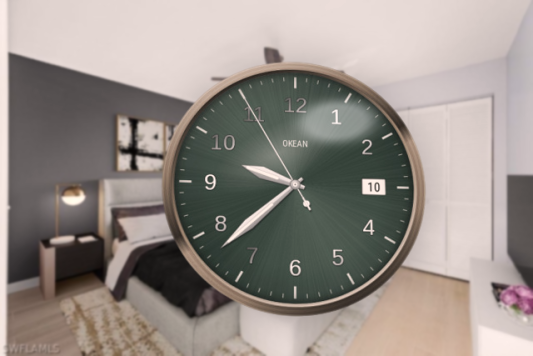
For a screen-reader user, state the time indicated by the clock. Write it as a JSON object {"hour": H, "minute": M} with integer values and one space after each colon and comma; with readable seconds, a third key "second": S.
{"hour": 9, "minute": 37, "second": 55}
